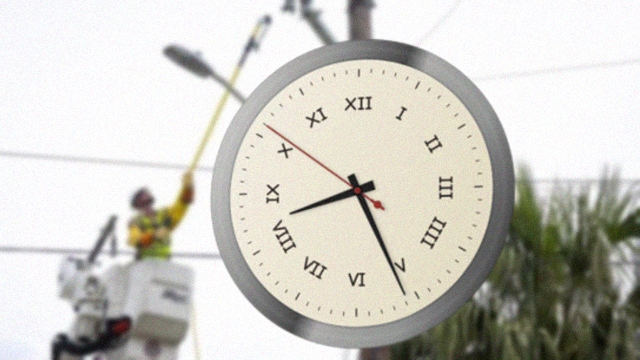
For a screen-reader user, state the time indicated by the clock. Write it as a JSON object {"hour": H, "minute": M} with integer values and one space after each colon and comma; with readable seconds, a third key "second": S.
{"hour": 8, "minute": 25, "second": 51}
